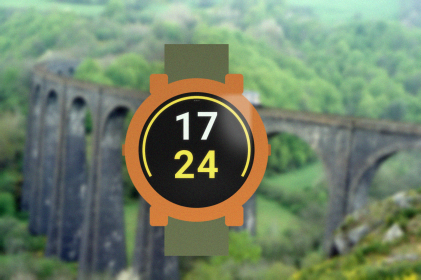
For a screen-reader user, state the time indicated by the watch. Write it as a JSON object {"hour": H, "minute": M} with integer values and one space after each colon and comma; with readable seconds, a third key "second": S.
{"hour": 17, "minute": 24}
